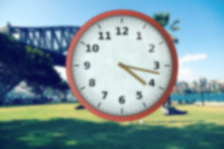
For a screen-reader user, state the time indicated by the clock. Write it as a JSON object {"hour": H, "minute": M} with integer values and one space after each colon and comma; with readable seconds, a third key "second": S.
{"hour": 4, "minute": 17}
